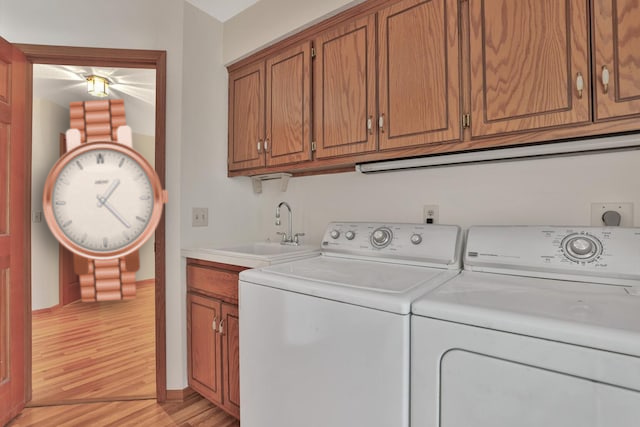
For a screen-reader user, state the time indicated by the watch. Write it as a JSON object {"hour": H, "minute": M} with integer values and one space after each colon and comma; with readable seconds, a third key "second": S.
{"hour": 1, "minute": 23}
